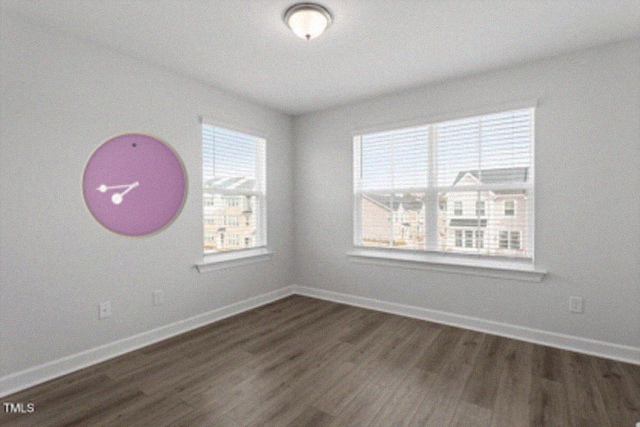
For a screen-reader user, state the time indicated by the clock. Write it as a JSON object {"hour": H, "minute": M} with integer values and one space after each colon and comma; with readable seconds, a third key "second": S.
{"hour": 7, "minute": 44}
